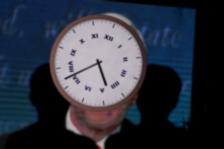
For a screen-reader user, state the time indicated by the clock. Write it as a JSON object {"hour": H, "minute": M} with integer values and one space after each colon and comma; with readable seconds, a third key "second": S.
{"hour": 4, "minute": 37}
